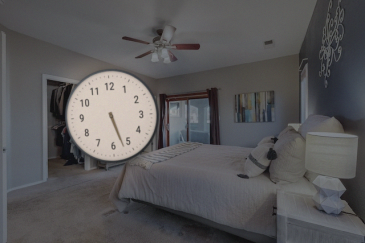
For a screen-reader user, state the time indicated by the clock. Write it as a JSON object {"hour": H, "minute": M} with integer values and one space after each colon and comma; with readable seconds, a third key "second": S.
{"hour": 5, "minute": 27}
